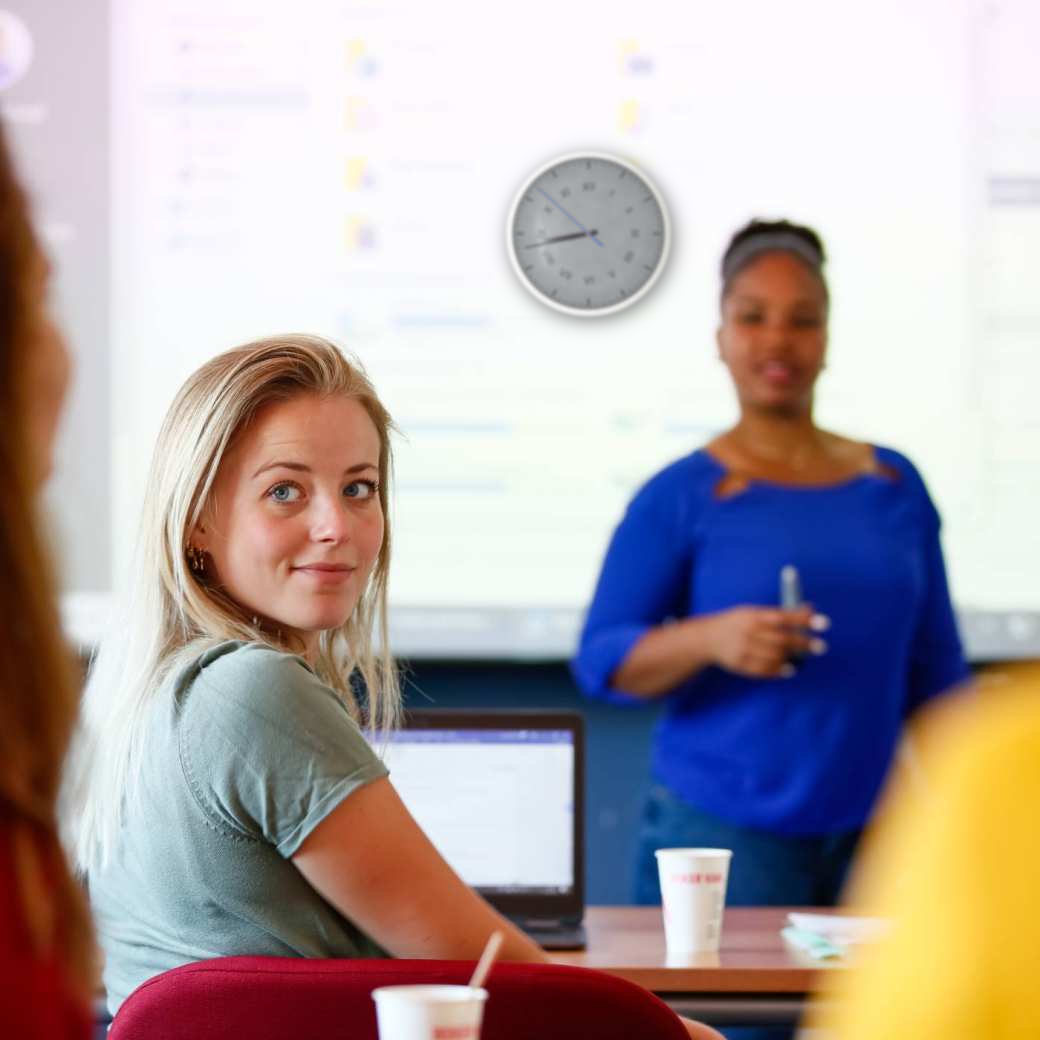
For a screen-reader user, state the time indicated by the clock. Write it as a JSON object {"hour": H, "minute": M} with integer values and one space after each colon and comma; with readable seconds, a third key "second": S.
{"hour": 8, "minute": 42, "second": 52}
